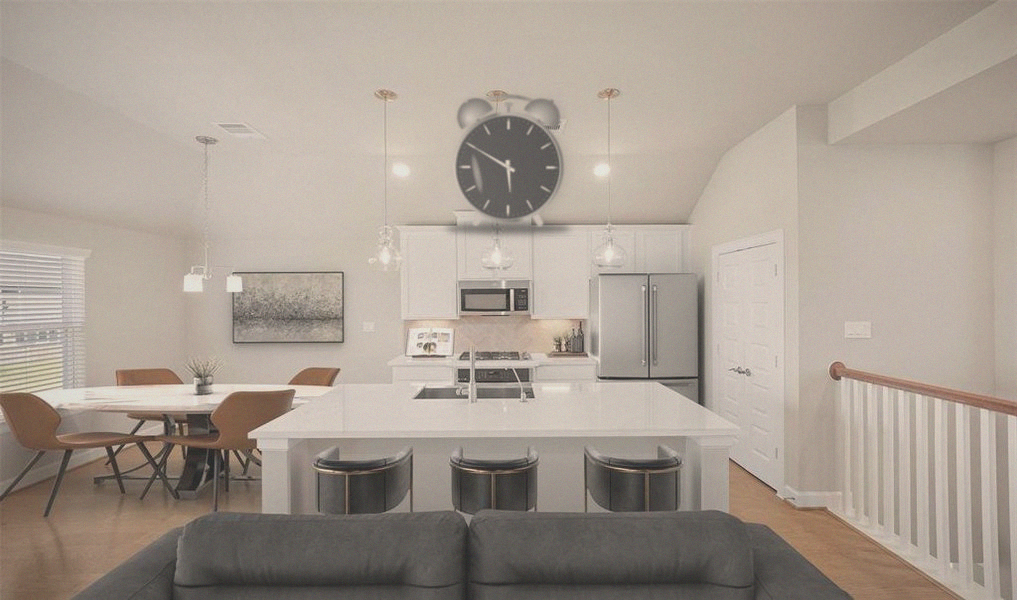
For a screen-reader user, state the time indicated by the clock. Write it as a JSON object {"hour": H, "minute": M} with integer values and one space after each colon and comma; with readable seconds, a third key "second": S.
{"hour": 5, "minute": 50}
